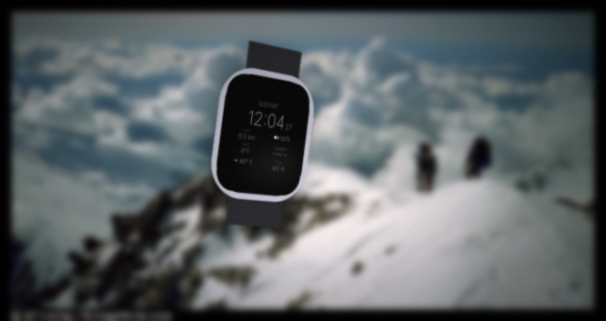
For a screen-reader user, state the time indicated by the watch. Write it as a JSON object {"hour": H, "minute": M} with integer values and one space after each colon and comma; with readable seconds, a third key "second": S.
{"hour": 12, "minute": 4}
